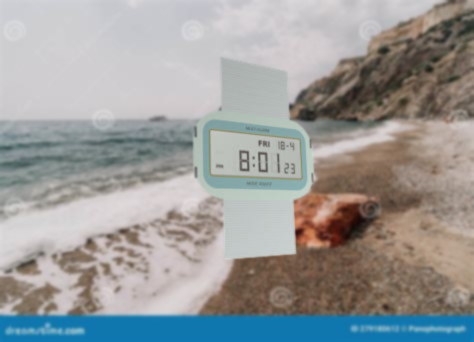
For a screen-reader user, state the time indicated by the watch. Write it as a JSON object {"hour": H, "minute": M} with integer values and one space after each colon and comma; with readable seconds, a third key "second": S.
{"hour": 8, "minute": 1, "second": 23}
